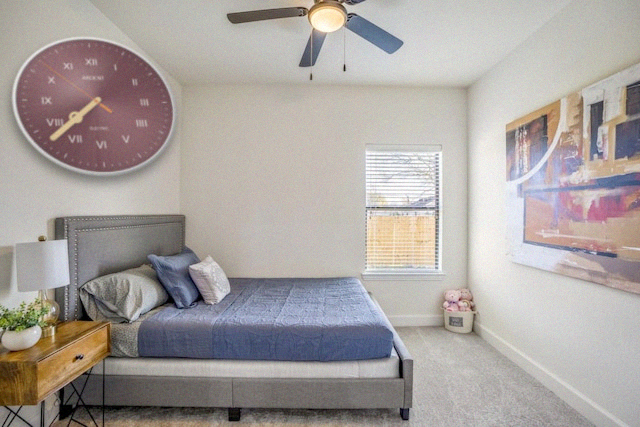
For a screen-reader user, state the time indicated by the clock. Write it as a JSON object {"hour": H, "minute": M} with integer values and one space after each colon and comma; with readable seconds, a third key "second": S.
{"hour": 7, "minute": 37, "second": 52}
